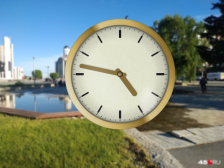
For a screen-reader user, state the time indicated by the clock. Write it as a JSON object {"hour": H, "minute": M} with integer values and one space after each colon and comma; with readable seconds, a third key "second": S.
{"hour": 4, "minute": 47}
